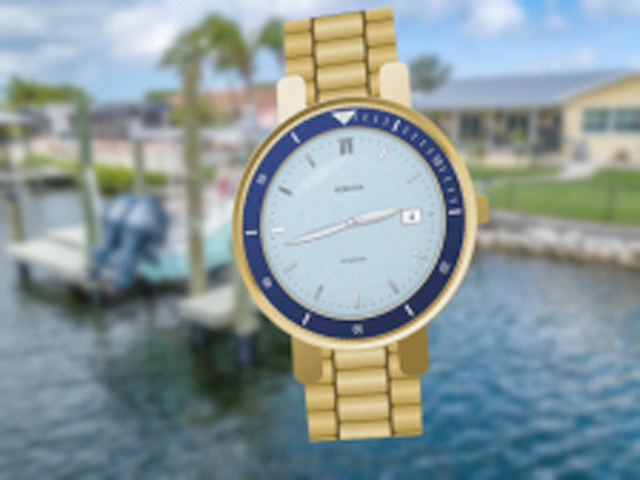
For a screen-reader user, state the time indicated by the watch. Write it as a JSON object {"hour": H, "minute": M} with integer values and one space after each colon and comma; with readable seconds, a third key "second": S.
{"hour": 2, "minute": 43}
